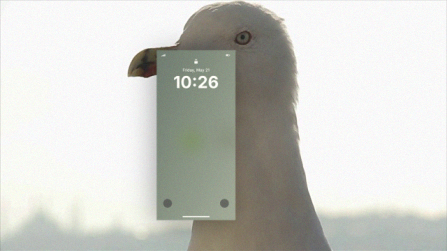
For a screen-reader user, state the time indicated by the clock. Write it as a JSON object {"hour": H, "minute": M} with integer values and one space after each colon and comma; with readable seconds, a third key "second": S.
{"hour": 10, "minute": 26}
